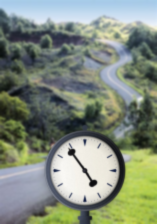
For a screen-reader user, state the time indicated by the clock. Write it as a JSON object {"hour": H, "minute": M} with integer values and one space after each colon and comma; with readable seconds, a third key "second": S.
{"hour": 4, "minute": 54}
